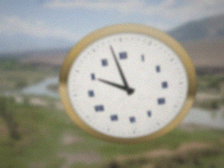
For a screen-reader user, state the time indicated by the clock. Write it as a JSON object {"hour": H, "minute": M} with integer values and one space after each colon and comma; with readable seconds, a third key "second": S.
{"hour": 9, "minute": 58}
